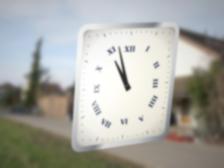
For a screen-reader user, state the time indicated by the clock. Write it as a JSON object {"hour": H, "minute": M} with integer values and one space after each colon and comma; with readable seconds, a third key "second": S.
{"hour": 10, "minute": 57}
